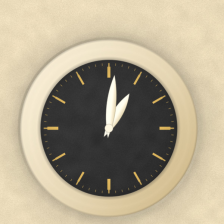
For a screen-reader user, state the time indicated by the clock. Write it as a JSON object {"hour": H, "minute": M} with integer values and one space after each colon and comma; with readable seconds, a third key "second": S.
{"hour": 1, "minute": 1}
